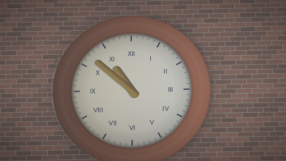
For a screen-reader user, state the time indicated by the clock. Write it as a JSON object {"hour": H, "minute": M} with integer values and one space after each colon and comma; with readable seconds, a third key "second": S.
{"hour": 10, "minute": 52}
